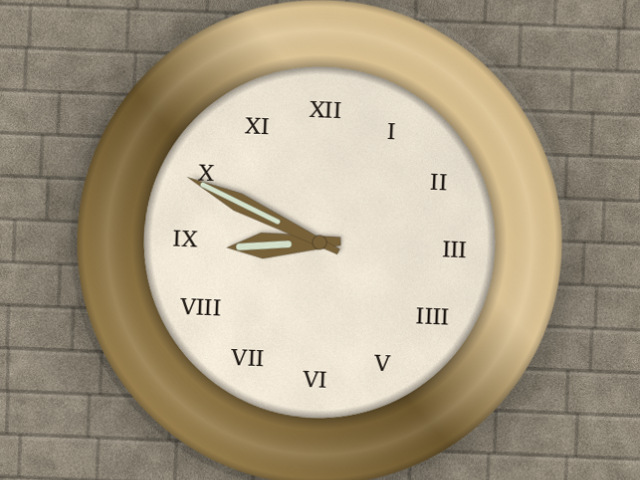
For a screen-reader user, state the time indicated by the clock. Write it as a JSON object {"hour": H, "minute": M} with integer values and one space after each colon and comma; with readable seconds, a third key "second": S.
{"hour": 8, "minute": 49}
